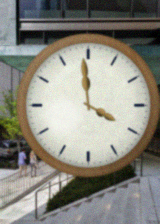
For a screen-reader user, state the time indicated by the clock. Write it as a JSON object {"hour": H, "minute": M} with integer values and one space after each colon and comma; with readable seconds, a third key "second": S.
{"hour": 3, "minute": 59}
